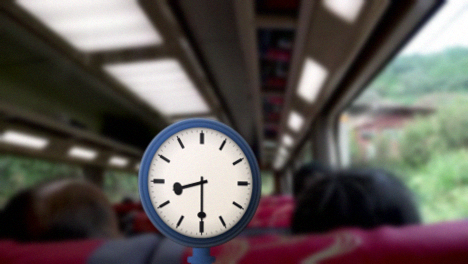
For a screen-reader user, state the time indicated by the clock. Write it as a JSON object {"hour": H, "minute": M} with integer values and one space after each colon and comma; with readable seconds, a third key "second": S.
{"hour": 8, "minute": 30}
